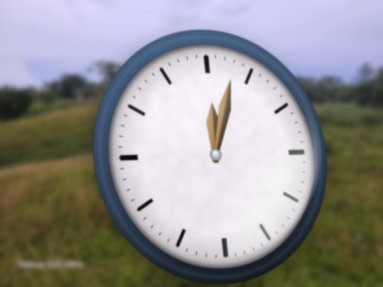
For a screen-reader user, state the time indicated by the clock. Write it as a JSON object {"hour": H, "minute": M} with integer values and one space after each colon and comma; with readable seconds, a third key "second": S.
{"hour": 12, "minute": 3}
